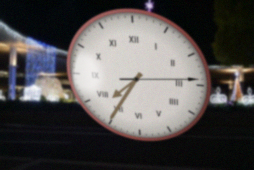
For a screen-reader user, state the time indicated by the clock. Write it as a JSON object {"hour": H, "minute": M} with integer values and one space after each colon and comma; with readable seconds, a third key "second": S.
{"hour": 7, "minute": 35, "second": 14}
